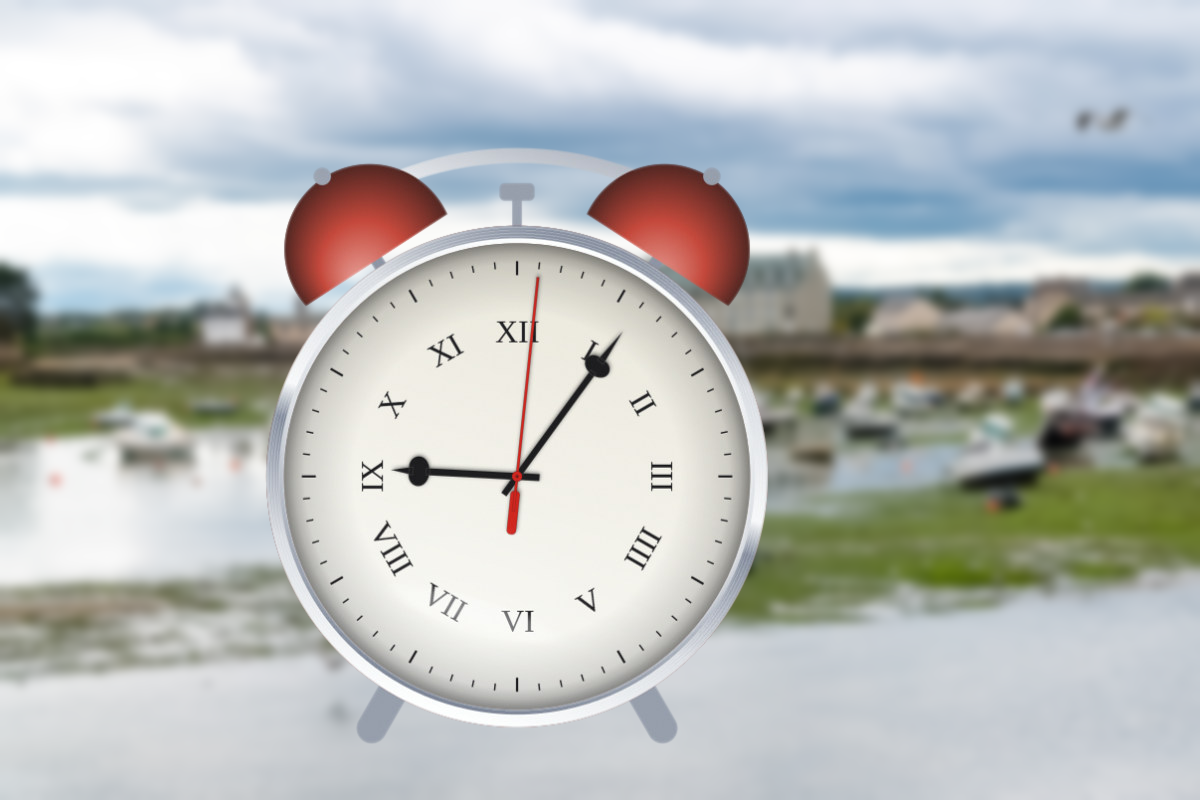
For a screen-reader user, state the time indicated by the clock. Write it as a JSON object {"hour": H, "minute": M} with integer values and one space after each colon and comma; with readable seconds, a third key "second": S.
{"hour": 9, "minute": 6, "second": 1}
